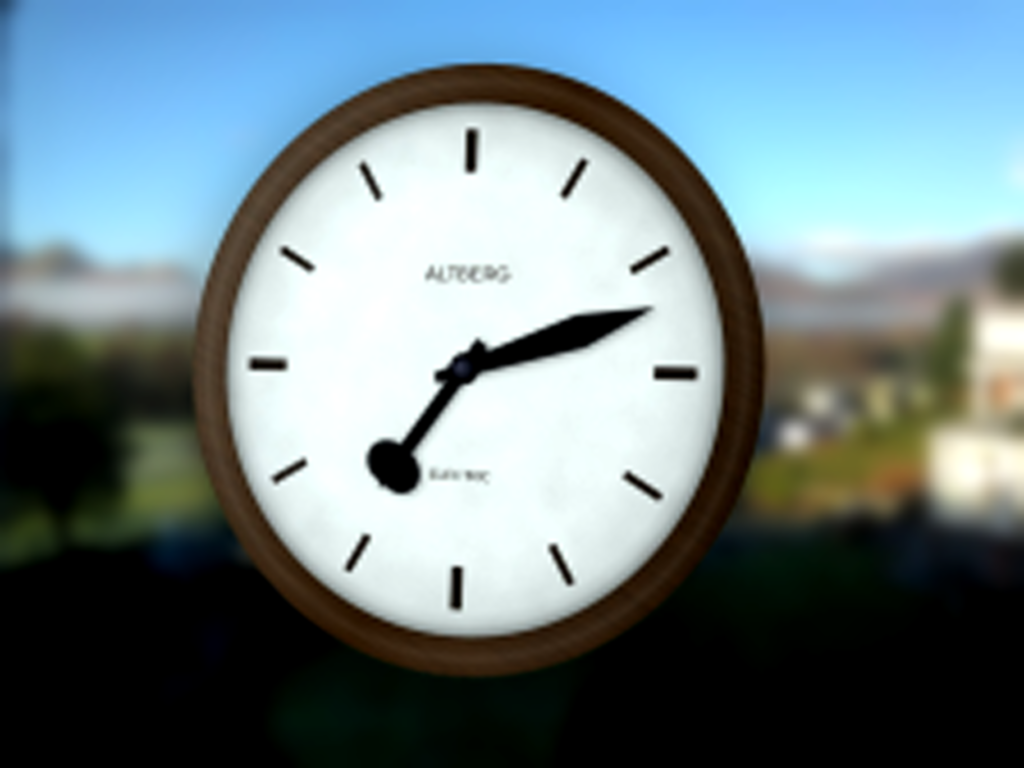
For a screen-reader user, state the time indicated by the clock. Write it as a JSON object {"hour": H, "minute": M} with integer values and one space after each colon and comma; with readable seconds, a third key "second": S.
{"hour": 7, "minute": 12}
